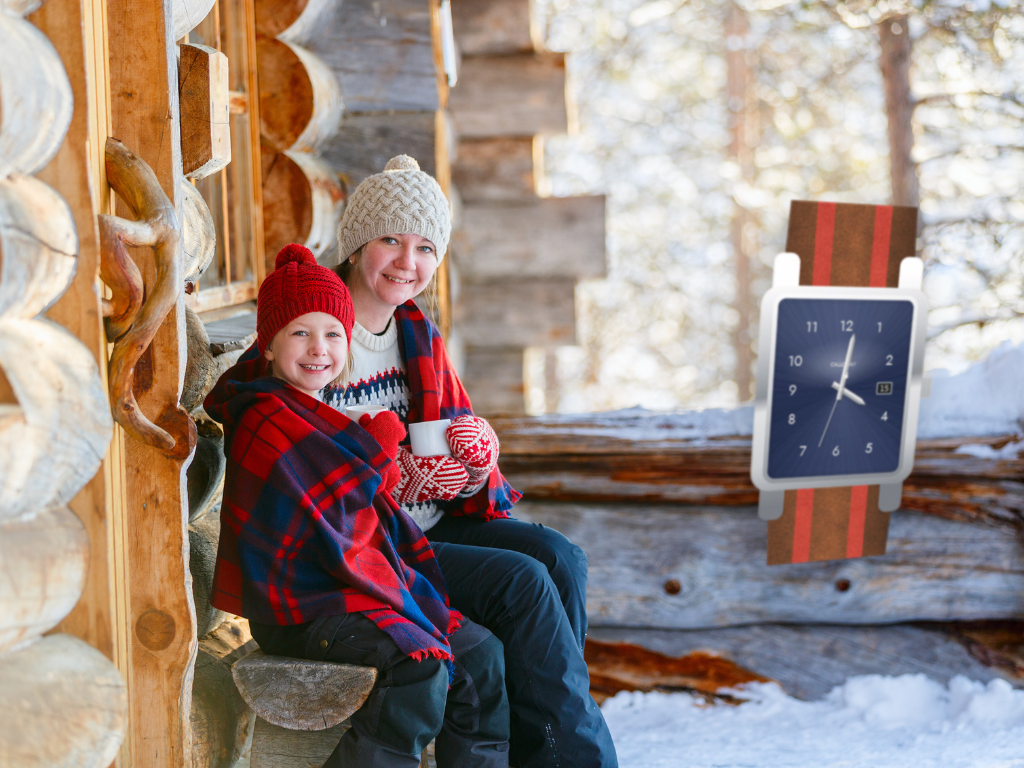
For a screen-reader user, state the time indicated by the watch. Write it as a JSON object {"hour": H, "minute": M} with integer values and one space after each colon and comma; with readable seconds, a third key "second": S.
{"hour": 4, "minute": 1, "second": 33}
